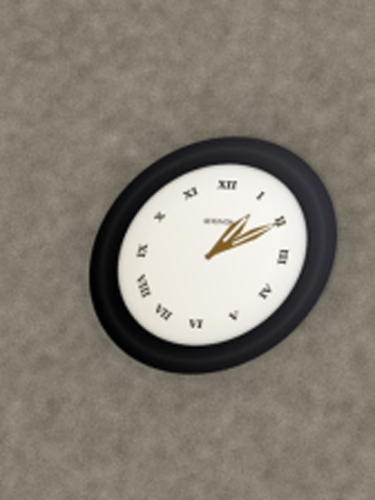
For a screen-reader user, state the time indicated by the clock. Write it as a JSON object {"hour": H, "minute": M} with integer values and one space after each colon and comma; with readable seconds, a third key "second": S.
{"hour": 1, "minute": 10}
